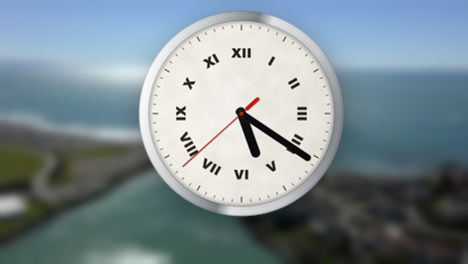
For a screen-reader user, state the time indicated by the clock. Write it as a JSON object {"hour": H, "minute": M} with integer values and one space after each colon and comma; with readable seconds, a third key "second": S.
{"hour": 5, "minute": 20, "second": 38}
